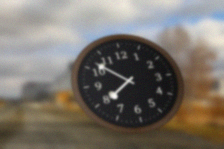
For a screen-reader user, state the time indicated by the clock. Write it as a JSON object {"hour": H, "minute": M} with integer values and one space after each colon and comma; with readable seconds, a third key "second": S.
{"hour": 7, "minute": 52}
